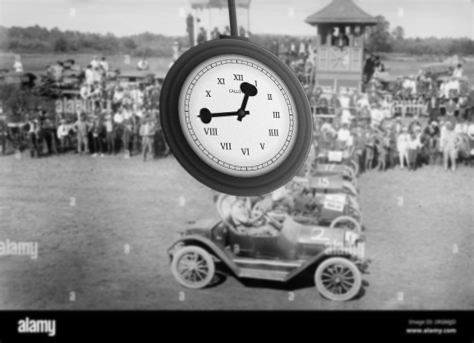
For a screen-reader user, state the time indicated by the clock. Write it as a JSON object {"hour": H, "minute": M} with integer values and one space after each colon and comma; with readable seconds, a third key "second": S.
{"hour": 12, "minute": 44}
